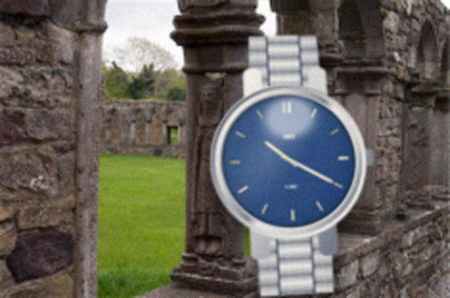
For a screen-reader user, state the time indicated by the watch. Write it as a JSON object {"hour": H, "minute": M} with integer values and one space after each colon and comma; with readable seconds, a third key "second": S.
{"hour": 10, "minute": 20}
